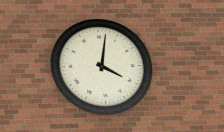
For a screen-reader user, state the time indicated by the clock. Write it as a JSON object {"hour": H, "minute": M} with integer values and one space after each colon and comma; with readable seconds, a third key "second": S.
{"hour": 4, "minute": 2}
